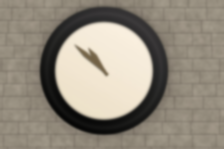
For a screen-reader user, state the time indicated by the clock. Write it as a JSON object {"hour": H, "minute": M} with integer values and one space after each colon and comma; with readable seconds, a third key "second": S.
{"hour": 10, "minute": 52}
